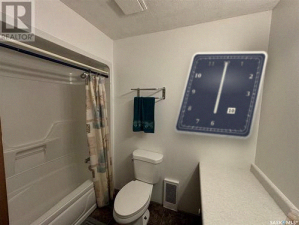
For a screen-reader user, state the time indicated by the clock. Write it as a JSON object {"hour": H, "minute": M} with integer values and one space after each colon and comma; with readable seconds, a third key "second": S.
{"hour": 6, "minute": 0}
